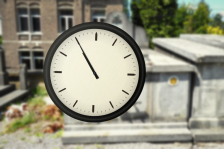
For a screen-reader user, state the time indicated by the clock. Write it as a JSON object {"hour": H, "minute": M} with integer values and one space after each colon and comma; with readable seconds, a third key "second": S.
{"hour": 10, "minute": 55}
